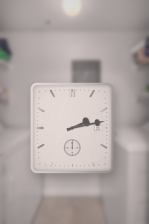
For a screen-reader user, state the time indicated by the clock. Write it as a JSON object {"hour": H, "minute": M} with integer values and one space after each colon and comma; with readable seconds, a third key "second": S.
{"hour": 2, "minute": 13}
